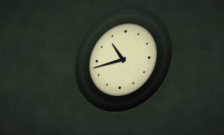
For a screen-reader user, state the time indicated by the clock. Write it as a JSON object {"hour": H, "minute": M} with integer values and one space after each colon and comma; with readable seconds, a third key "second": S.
{"hour": 10, "minute": 43}
